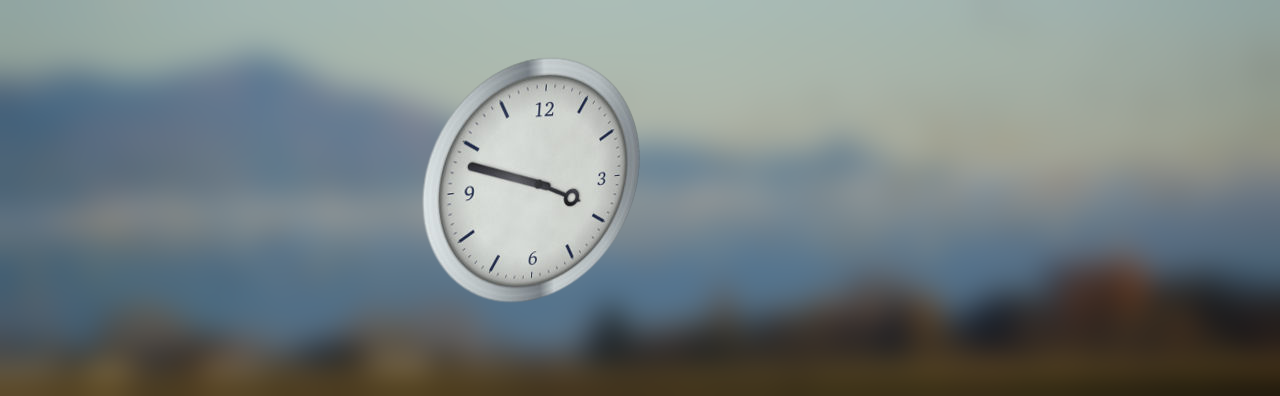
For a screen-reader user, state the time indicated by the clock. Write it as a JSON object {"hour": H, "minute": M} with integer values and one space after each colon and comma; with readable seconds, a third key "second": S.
{"hour": 3, "minute": 48}
